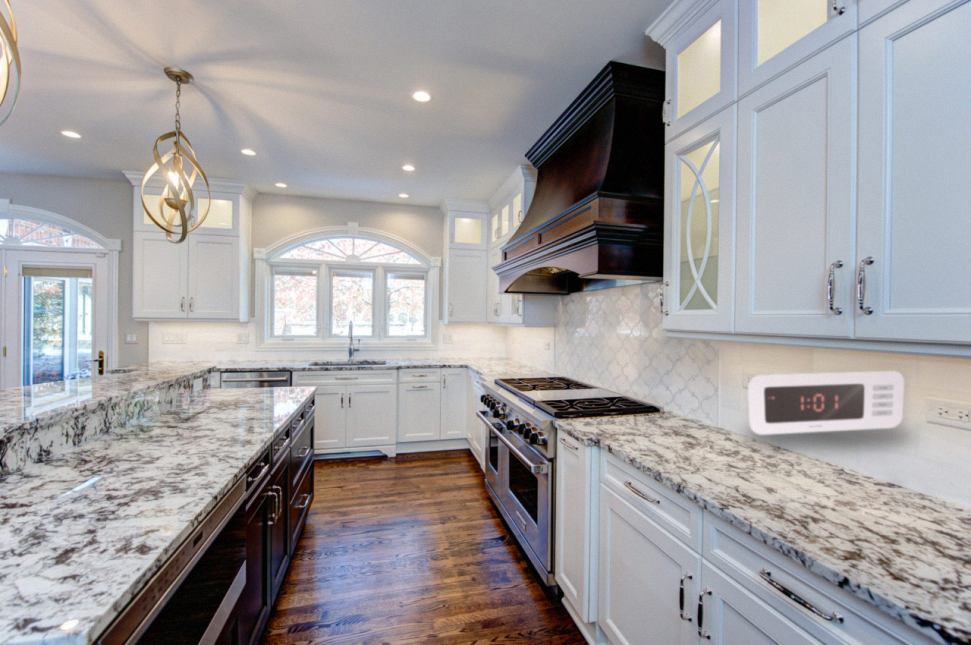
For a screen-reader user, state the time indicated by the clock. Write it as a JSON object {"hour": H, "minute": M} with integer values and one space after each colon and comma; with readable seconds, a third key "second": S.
{"hour": 1, "minute": 1}
